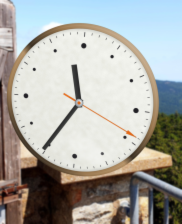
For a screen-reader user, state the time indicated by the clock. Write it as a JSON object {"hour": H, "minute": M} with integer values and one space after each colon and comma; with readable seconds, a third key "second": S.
{"hour": 11, "minute": 35, "second": 19}
